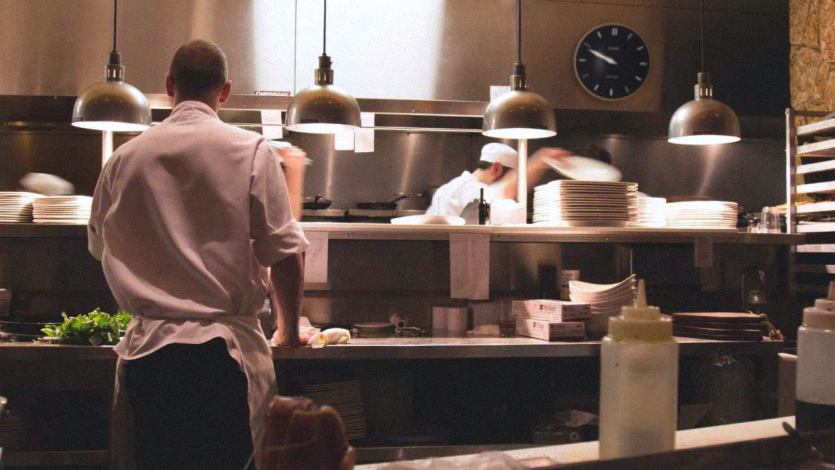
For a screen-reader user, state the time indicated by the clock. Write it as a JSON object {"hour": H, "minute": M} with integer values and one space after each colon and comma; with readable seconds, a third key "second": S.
{"hour": 9, "minute": 49}
